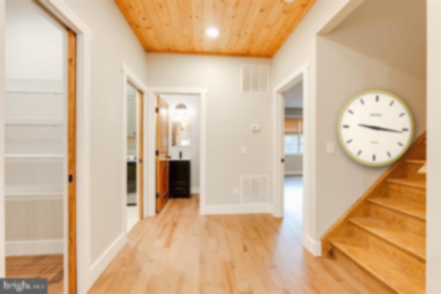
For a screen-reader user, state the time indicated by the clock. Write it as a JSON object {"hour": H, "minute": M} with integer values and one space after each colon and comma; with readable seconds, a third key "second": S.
{"hour": 9, "minute": 16}
